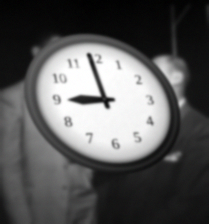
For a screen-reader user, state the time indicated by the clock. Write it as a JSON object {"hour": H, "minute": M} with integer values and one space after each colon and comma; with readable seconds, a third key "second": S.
{"hour": 8, "minute": 59}
